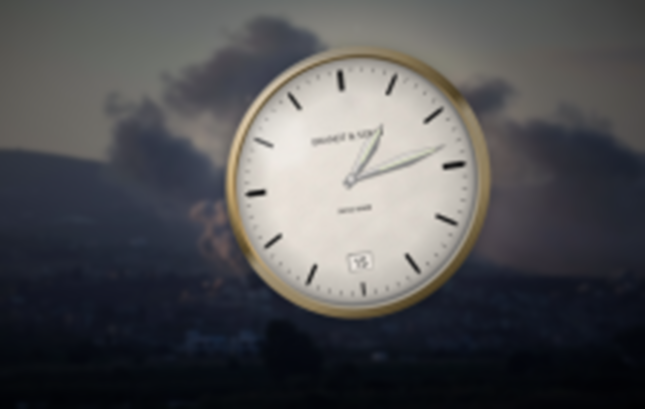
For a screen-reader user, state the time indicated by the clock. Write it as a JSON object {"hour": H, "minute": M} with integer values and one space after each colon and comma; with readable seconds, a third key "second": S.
{"hour": 1, "minute": 13}
